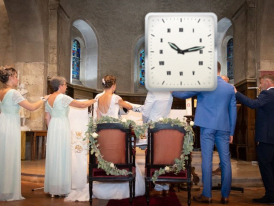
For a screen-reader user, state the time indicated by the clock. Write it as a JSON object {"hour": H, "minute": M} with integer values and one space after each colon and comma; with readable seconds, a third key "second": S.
{"hour": 10, "minute": 13}
